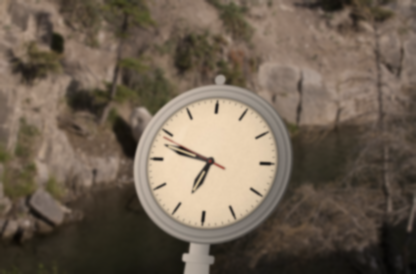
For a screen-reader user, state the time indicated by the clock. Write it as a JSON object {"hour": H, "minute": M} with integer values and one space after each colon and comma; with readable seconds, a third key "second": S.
{"hour": 6, "minute": 47, "second": 49}
